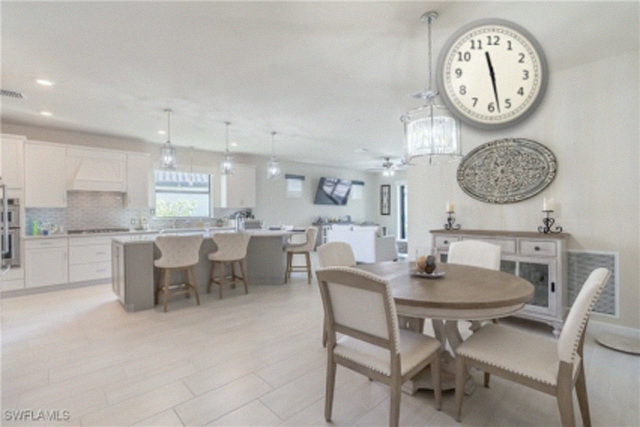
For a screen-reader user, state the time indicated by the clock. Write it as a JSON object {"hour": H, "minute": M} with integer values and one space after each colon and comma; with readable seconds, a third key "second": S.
{"hour": 11, "minute": 28}
